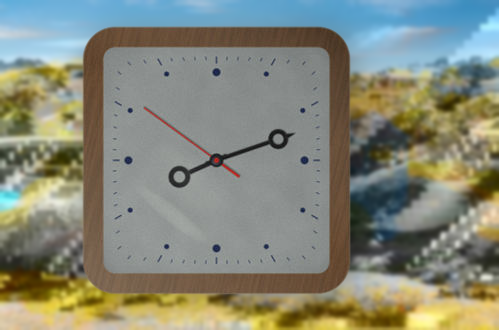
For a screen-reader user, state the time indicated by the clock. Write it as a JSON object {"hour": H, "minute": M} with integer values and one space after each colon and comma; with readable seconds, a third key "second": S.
{"hour": 8, "minute": 11, "second": 51}
